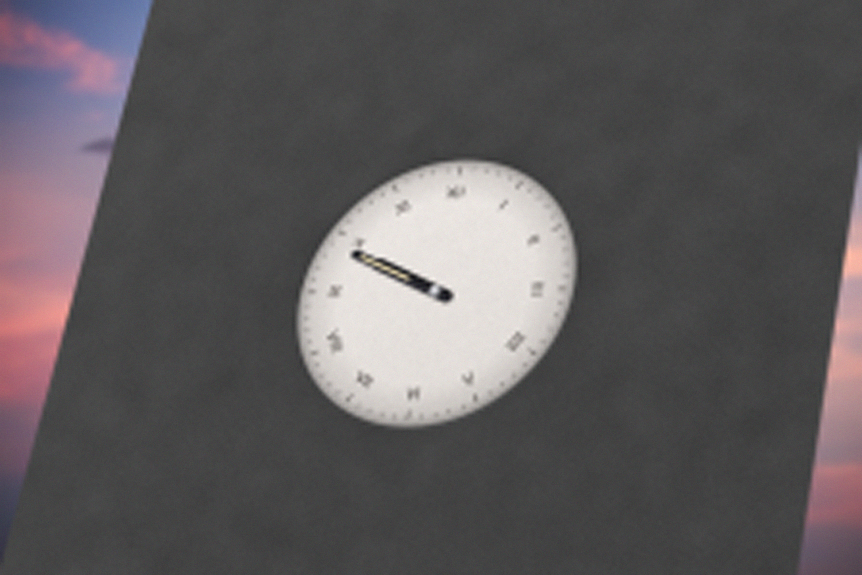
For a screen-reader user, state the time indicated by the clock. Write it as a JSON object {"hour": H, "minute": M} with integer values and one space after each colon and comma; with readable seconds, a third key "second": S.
{"hour": 9, "minute": 49}
